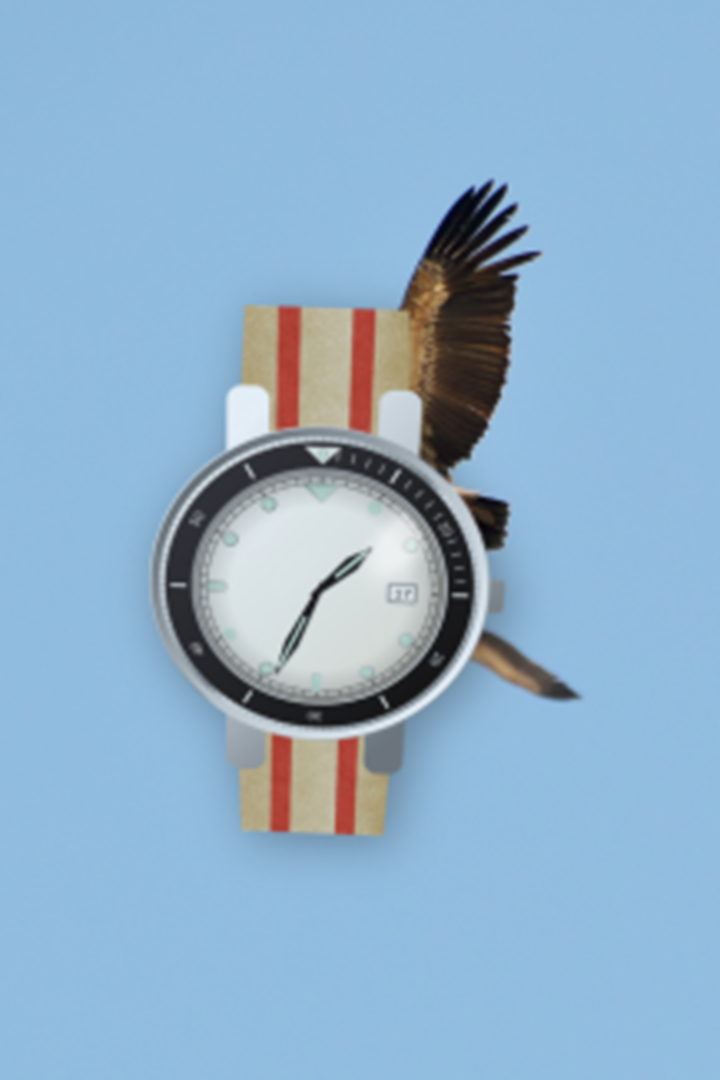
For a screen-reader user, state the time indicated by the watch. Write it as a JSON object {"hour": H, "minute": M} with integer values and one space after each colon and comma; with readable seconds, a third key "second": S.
{"hour": 1, "minute": 34}
